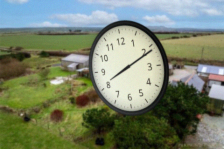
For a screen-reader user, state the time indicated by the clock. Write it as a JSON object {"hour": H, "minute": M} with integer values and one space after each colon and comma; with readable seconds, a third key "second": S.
{"hour": 8, "minute": 11}
